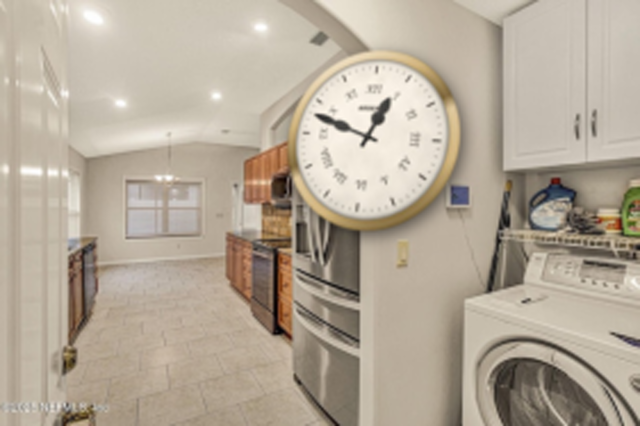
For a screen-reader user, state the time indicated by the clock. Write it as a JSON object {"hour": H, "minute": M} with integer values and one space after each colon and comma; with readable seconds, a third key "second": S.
{"hour": 12, "minute": 48}
